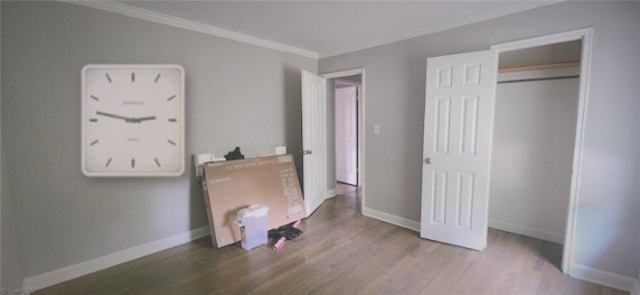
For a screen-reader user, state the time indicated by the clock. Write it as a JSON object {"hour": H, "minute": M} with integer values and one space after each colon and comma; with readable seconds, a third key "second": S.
{"hour": 2, "minute": 47}
